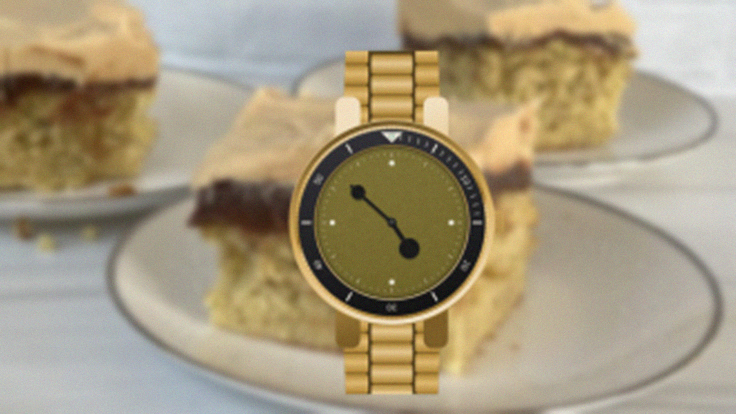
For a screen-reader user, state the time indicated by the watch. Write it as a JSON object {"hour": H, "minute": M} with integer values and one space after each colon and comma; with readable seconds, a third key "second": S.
{"hour": 4, "minute": 52}
